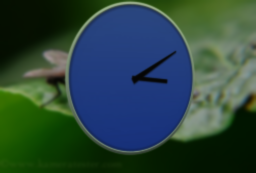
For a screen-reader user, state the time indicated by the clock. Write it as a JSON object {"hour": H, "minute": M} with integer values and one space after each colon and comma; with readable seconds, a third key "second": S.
{"hour": 3, "minute": 10}
